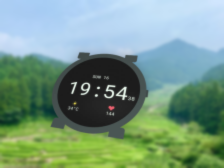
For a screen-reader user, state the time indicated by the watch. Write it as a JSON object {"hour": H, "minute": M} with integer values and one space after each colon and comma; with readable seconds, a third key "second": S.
{"hour": 19, "minute": 54}
